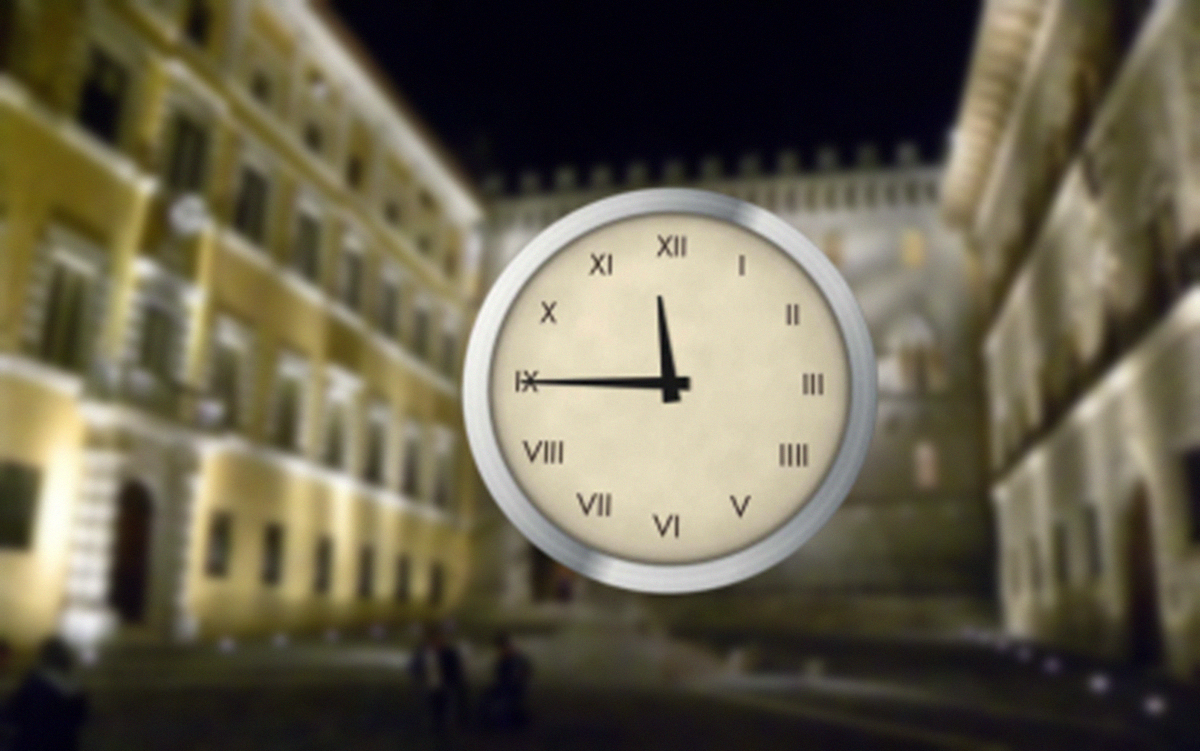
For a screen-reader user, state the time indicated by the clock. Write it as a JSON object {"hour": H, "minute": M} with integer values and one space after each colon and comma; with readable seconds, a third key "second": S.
{"hour": 11, "minute": 45}
